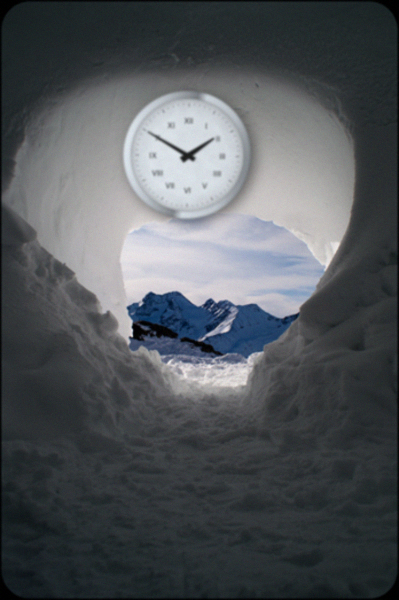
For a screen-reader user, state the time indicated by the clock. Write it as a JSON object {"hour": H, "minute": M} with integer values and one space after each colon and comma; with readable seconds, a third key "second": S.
{"hour": 1, "minute": 50}
